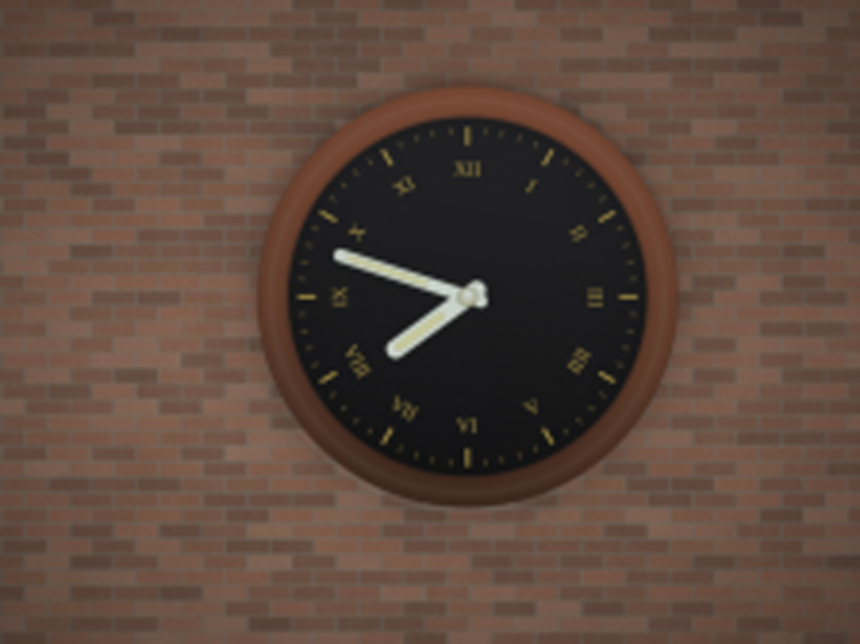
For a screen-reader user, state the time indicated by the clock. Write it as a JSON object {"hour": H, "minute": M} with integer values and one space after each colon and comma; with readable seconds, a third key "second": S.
{"hour": 7, "minute": 48}
